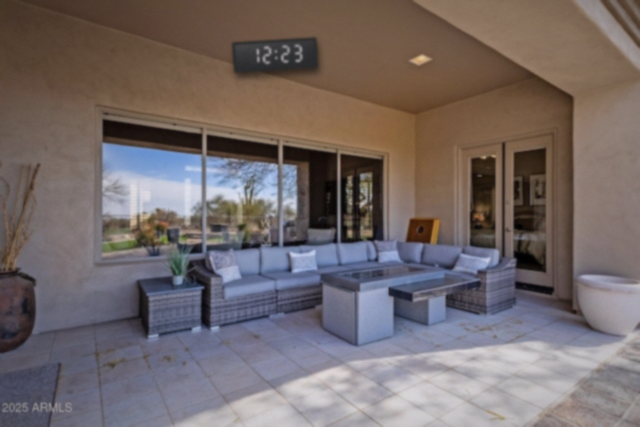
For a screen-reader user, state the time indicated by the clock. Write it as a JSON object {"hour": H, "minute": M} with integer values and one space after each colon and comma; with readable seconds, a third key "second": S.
{"hour": 12, "minute": 23}
